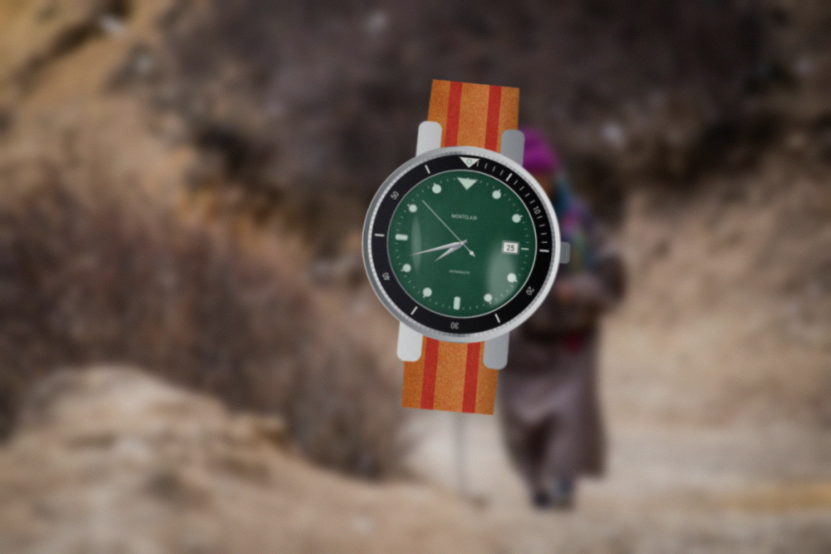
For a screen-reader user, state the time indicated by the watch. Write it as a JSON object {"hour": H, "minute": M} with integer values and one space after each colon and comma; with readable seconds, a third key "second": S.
{"hour": 7, "minute": 41, "second": 52}
